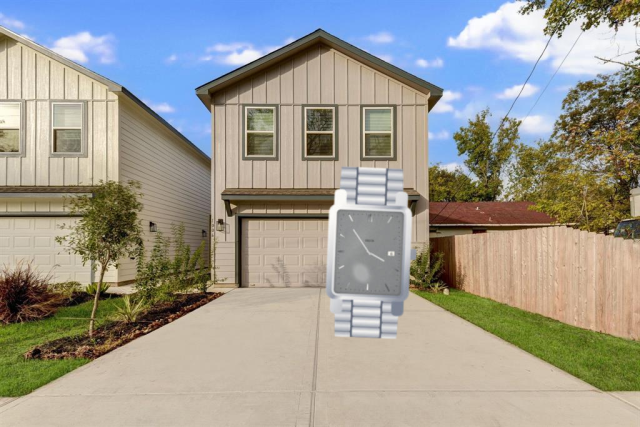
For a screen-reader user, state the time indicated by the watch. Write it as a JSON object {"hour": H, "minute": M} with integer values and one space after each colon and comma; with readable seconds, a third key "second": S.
{"hour": 3, "minute": 54}
